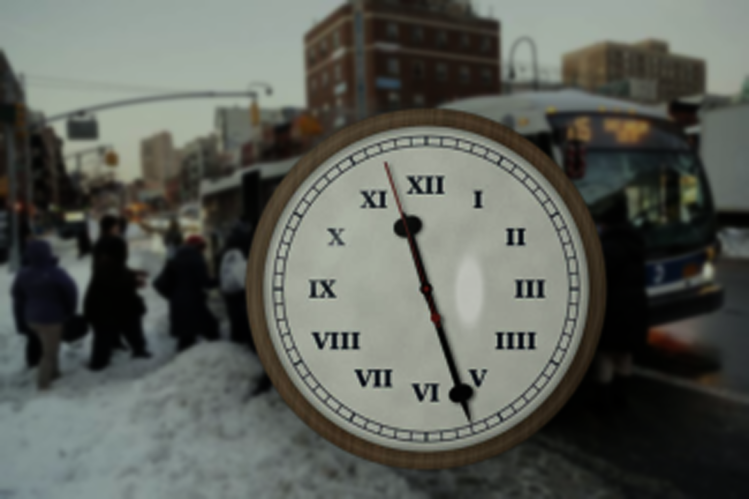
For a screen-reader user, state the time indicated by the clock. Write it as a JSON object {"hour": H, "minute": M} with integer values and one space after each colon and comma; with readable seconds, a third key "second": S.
{"hour": 11, "minute": 26, "second": 57}
